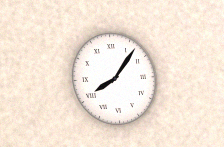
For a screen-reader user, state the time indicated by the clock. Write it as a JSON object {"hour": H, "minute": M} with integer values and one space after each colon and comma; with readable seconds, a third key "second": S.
{"hour": 8, "minute": 7}
